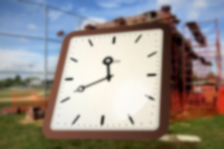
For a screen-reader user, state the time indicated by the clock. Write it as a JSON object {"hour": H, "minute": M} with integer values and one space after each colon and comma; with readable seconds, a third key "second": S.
{"hour": 11, "minute": 41}
